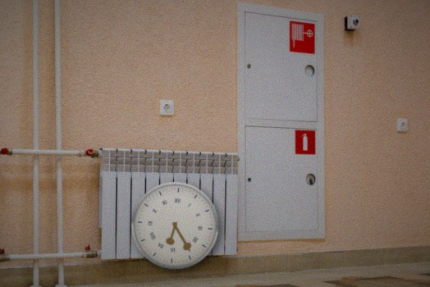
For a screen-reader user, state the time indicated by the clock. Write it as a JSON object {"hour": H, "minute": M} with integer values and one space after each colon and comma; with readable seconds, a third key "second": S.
{"hour": 6, "minute": 24}
